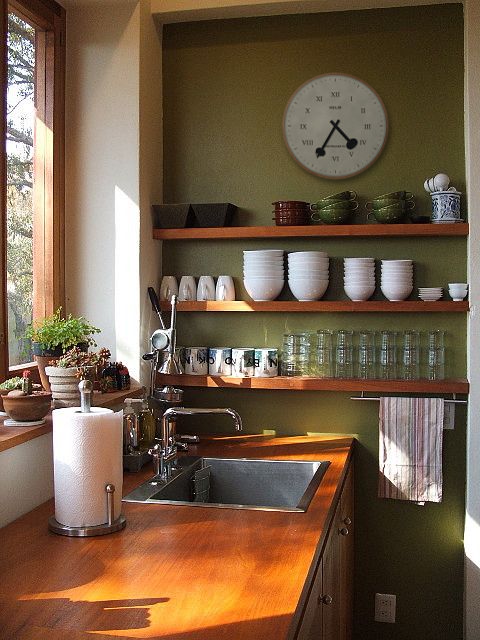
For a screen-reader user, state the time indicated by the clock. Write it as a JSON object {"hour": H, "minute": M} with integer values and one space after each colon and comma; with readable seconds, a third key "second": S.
{"hour": 4, "minute": 35}
